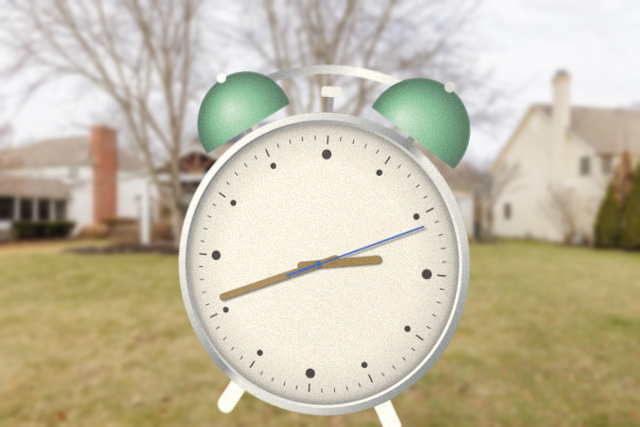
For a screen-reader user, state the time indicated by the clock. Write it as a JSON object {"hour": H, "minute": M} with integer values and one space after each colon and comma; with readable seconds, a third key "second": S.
{"hour": 2, "minute": 41, "second": 11}
